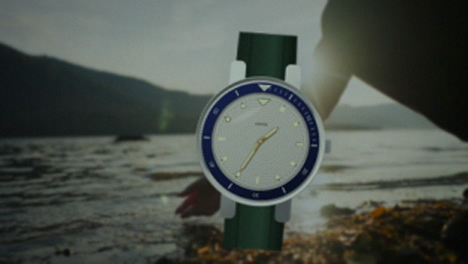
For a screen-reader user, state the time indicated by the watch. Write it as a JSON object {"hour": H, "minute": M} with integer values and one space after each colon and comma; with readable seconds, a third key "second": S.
{"hour": 1, "minute": 35}
